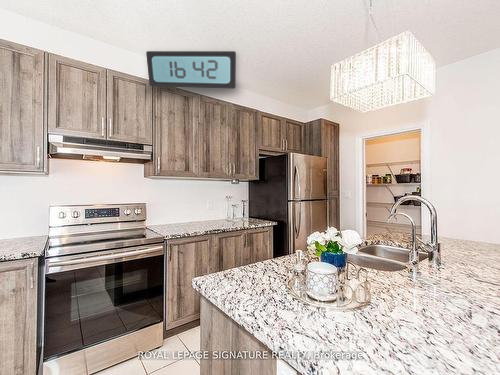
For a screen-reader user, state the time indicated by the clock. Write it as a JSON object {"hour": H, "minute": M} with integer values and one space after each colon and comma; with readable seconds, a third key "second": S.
{"hour": 16, "minute": 42}
